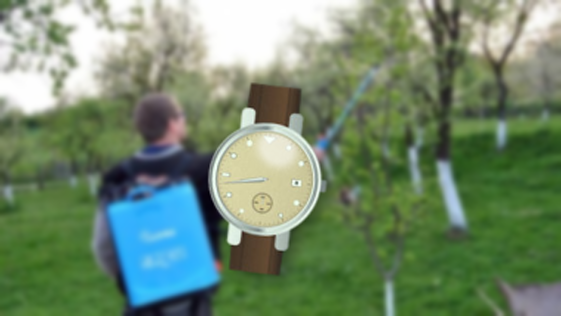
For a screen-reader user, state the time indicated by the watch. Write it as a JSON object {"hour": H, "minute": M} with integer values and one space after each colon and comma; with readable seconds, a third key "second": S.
{"hour": 8, "minute": 43}
